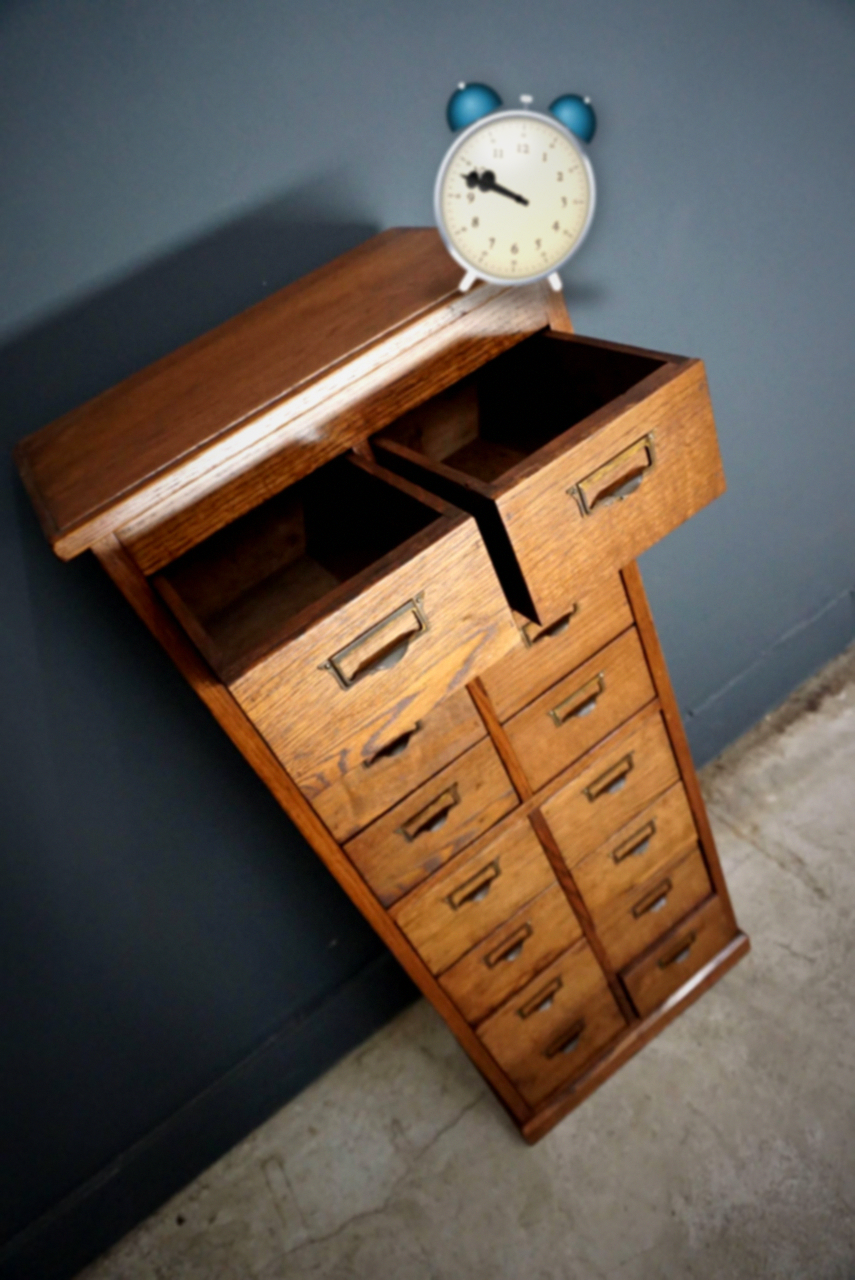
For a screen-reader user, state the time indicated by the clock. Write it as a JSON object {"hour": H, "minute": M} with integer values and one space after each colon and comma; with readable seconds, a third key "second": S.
{"hour": 9, "minute": 48}
